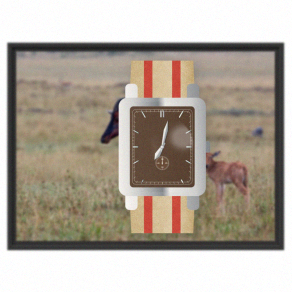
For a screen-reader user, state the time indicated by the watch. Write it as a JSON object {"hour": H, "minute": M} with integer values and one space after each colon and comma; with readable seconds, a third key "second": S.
{"hour": 7, "minute": 2}
